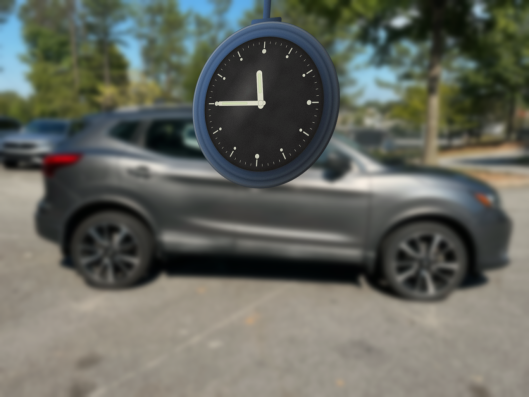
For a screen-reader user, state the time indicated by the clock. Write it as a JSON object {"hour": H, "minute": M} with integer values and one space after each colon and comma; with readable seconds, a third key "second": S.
{"hour": 11, "minute": 45}
